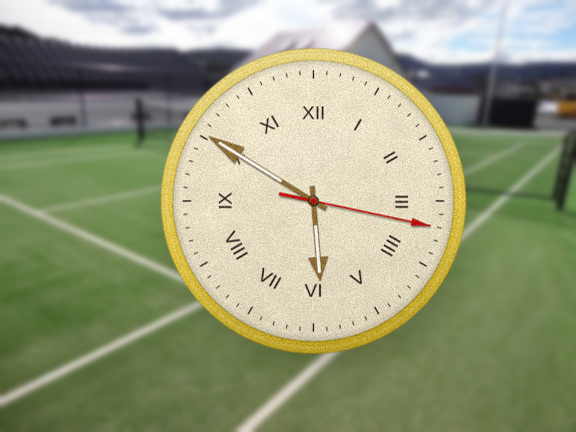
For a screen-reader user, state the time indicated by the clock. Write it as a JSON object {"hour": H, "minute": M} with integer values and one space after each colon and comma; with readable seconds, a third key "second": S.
{"hour": 5, "minute": 50, "second": 17}
